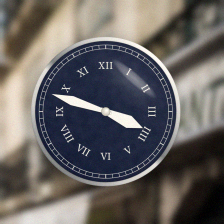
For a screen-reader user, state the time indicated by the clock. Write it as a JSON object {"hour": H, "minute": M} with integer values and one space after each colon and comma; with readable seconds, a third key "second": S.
{"hour": 3, "minute": 48}
